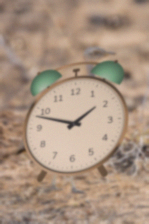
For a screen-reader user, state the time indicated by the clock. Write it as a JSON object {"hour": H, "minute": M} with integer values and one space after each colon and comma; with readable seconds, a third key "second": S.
{"hour": 1, "minute": 48}
